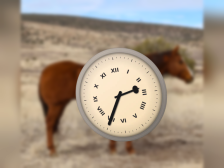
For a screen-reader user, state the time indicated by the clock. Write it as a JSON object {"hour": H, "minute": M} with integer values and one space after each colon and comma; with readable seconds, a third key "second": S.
{"hour": 2, "minute": 35}
